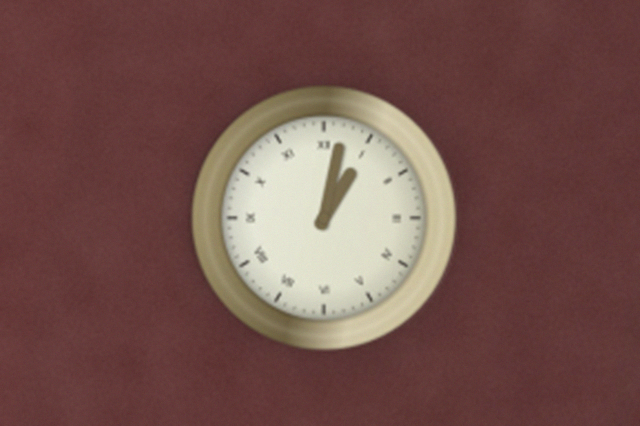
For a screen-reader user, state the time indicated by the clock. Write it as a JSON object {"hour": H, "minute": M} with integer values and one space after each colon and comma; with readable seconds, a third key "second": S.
{"hour": 1, "minute": 2}
